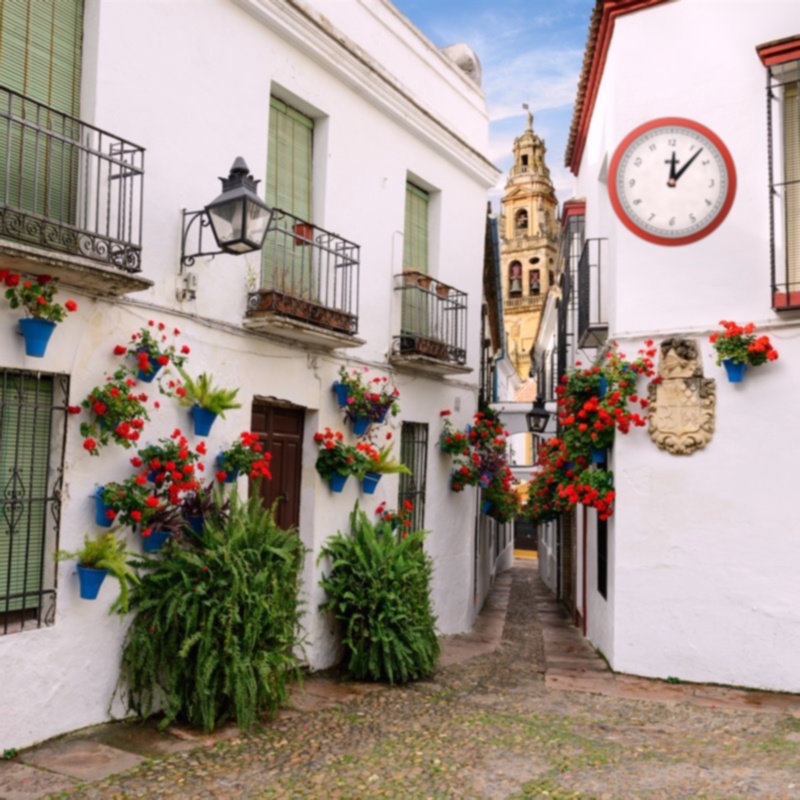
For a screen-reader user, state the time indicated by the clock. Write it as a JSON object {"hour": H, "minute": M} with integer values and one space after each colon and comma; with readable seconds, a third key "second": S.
{"hour": 12, "minute": 7}
